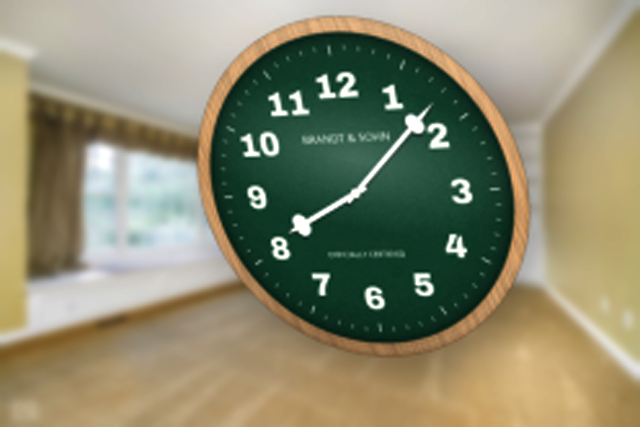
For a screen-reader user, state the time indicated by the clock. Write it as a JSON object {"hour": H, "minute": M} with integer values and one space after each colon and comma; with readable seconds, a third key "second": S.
{"hour": 8, "minute": 8}
